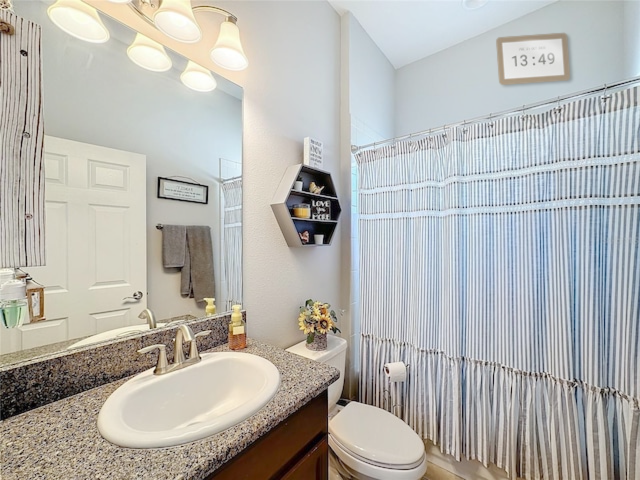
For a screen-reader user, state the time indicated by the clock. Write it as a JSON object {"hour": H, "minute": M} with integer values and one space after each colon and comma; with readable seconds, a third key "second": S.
{"hour": 13, "minute": 49}
